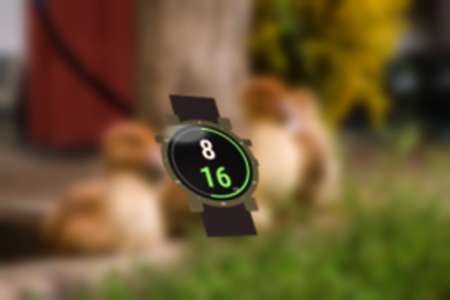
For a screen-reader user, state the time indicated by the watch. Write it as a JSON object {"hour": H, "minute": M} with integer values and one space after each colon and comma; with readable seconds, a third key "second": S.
{"hour": 8, "minute": 16}
